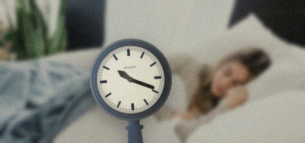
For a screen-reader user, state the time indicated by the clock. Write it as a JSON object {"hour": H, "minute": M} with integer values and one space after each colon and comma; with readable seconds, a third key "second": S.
{"hour": 10, "minute": 19}
